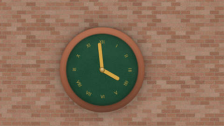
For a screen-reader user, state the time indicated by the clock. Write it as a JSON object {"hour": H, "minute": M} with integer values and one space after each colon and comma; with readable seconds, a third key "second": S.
{"hour": 3, "minute": 59}
